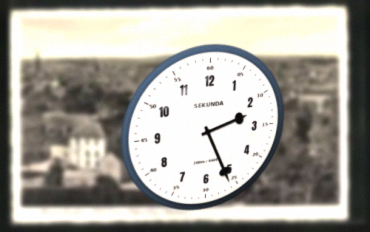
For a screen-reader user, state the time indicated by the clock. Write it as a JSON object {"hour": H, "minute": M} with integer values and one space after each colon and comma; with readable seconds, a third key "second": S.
{"hour": 2, "minute": 26}
